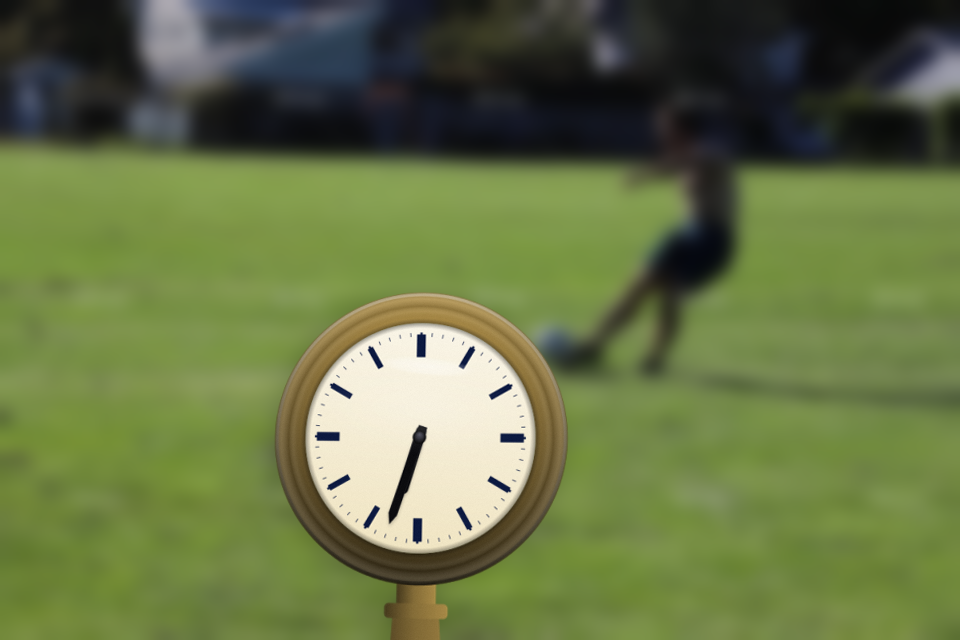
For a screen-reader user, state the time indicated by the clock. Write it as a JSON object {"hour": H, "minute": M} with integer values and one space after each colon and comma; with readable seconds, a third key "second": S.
{"hour": 6, "minute": 33}
